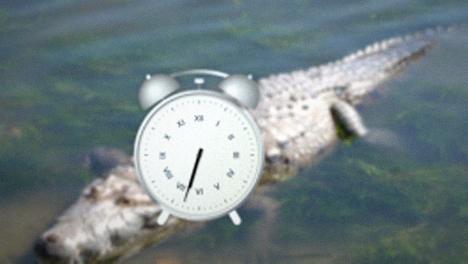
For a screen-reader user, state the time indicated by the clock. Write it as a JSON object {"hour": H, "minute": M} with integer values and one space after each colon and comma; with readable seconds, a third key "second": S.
{"hour": 6, "minute": 33}
